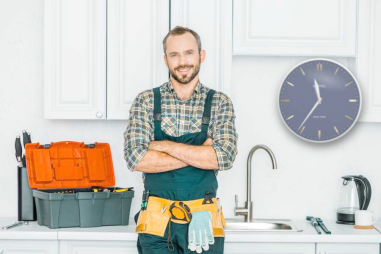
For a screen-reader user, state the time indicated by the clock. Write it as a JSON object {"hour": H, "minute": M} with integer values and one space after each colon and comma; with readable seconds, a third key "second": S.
{"hour": 11, "minute": 36}
